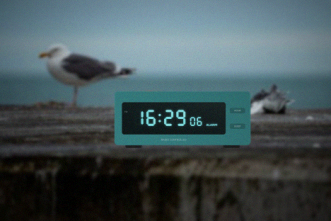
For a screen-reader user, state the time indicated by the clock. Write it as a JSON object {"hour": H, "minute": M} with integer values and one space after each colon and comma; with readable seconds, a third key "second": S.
{"hour": 16, "minute": 29, "second": 6}
